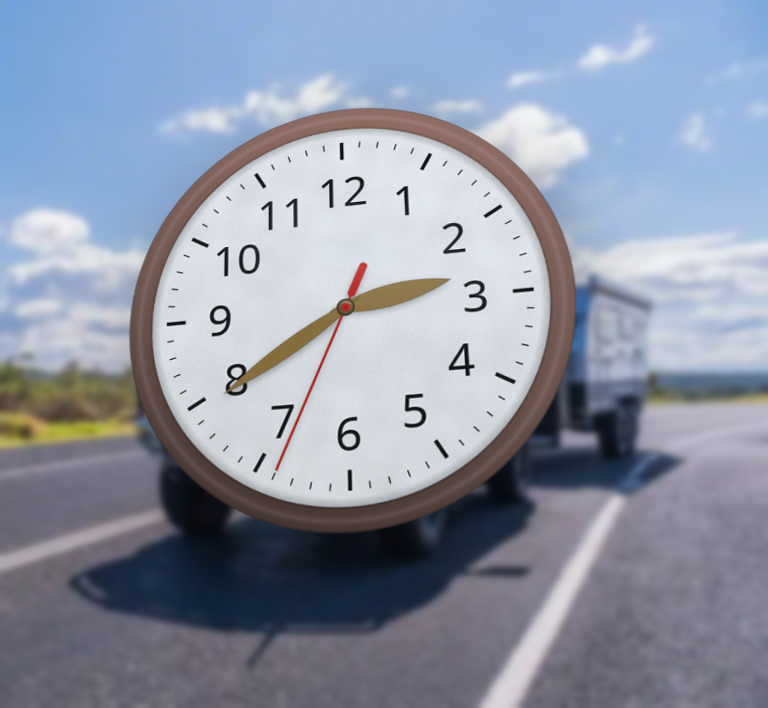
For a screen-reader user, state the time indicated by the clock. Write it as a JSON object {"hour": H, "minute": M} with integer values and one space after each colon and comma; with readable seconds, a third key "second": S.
{"hour": 2, "minute": 39, "second": 34}
